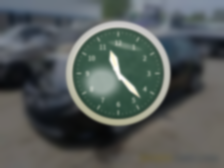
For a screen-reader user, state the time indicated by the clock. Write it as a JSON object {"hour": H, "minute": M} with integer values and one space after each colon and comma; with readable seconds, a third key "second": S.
{"hour": 11, "minute": 23}
